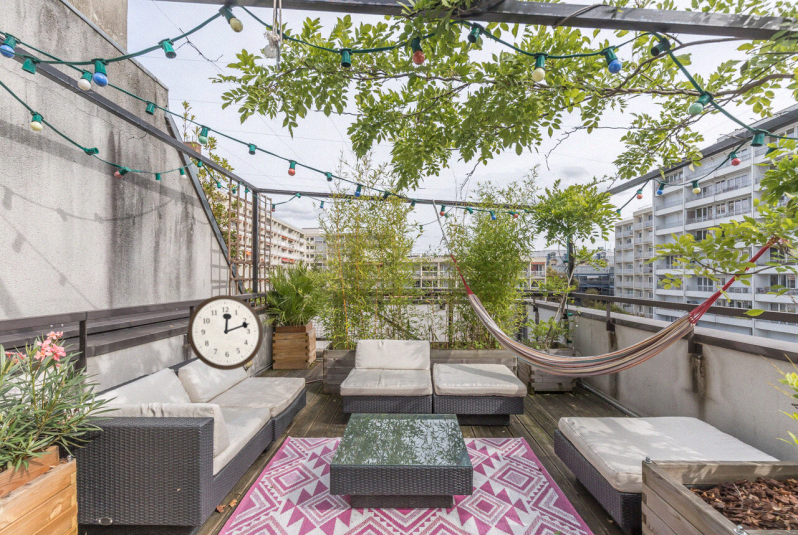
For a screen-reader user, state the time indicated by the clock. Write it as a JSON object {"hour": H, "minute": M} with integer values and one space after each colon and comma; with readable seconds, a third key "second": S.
{"hour": 12, "minute": 12}
